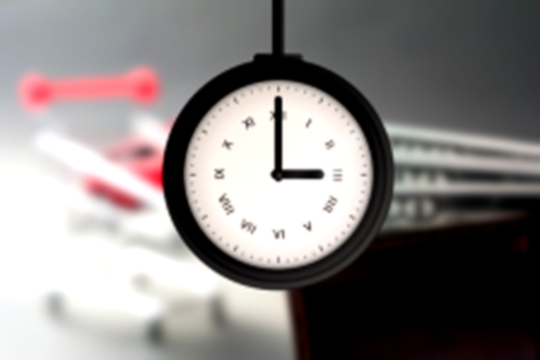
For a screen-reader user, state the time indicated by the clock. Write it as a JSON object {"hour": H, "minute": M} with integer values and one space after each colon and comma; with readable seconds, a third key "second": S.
{"hour": 3, "minute": 0}
